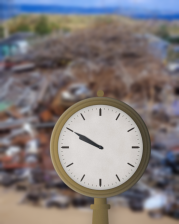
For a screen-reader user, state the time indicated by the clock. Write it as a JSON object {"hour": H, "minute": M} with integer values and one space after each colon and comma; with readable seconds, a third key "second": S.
{"hour": 9, "minute": 50}
